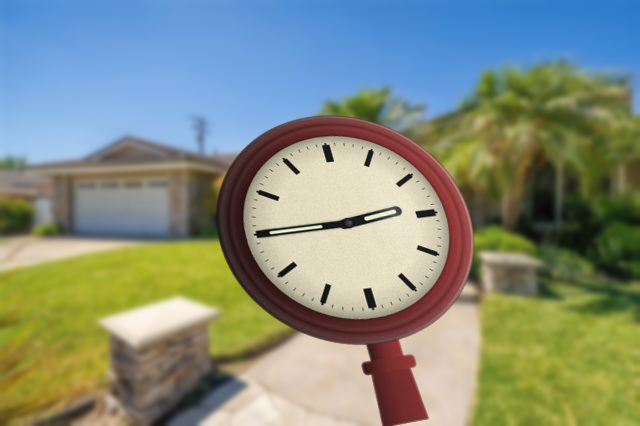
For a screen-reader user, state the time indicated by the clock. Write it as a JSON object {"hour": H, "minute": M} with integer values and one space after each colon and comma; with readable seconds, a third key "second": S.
{"hour": 2, "minute": 45}
